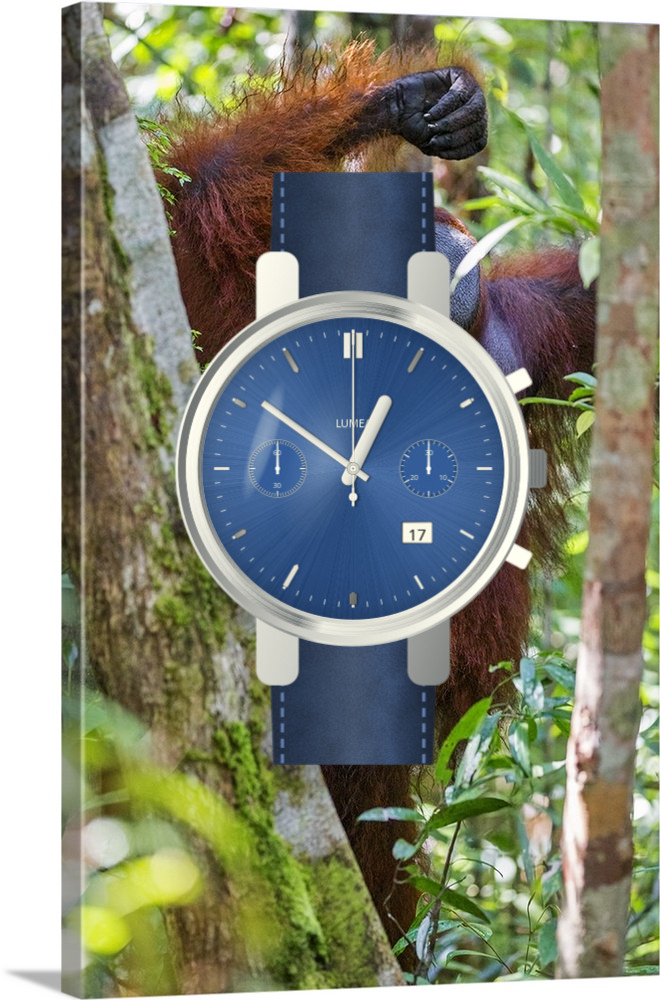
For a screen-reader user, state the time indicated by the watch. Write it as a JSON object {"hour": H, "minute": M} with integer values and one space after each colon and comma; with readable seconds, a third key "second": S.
{"hour": 12, "minute": 51}
